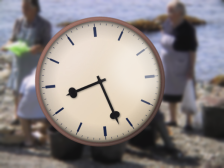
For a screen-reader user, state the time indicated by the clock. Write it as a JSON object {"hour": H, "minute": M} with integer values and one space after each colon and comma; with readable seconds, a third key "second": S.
{"hour": 8, "minute": 27}
